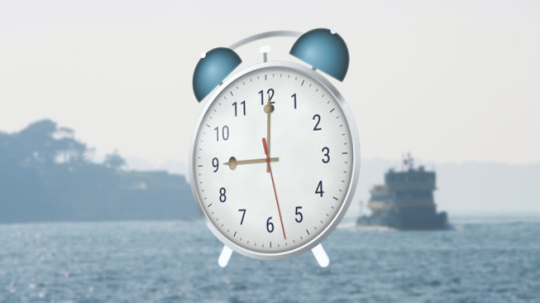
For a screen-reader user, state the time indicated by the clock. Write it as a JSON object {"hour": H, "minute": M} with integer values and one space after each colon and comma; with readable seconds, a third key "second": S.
{"hour": 9, "minute": 0, "second": 28}
